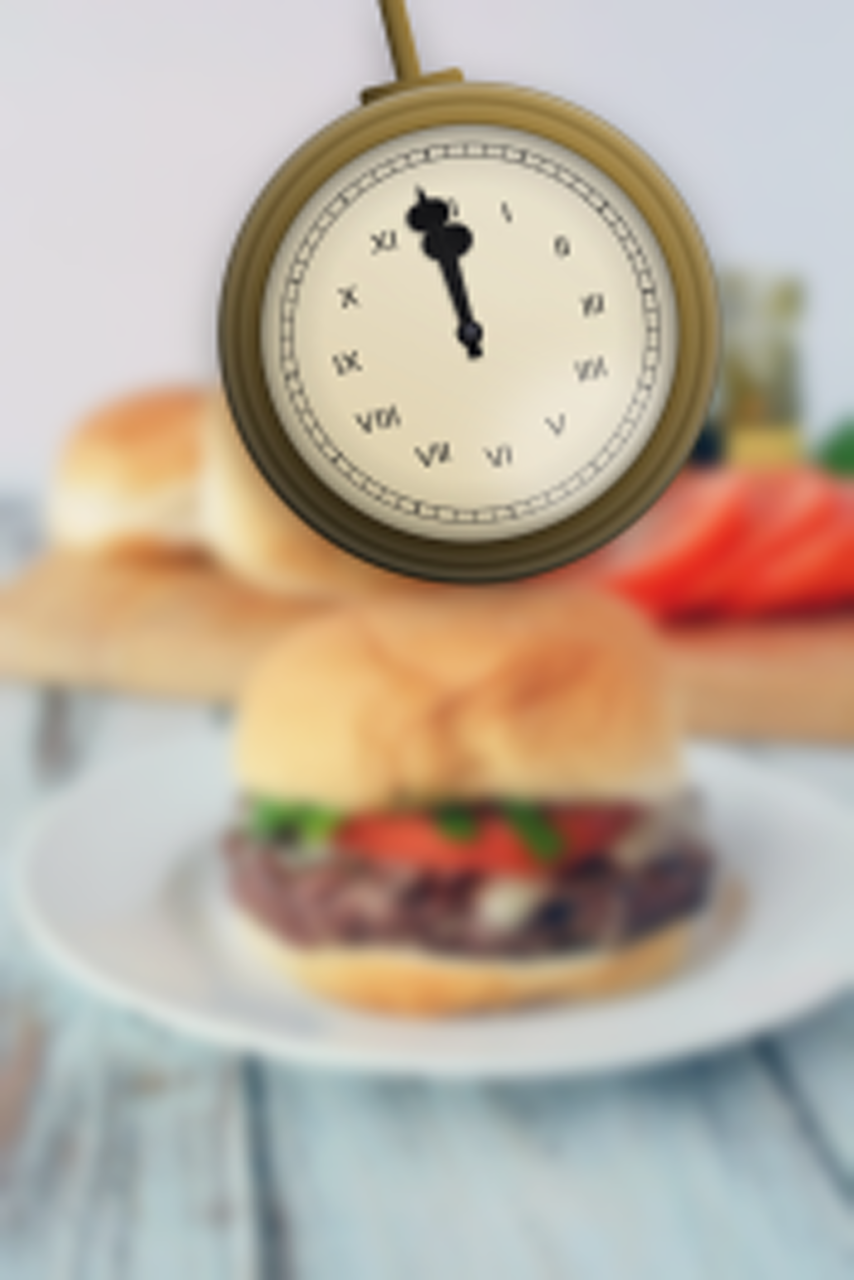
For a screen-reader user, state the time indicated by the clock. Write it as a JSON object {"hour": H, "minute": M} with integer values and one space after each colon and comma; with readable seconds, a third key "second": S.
{"hour": 11, "minute": 59}
